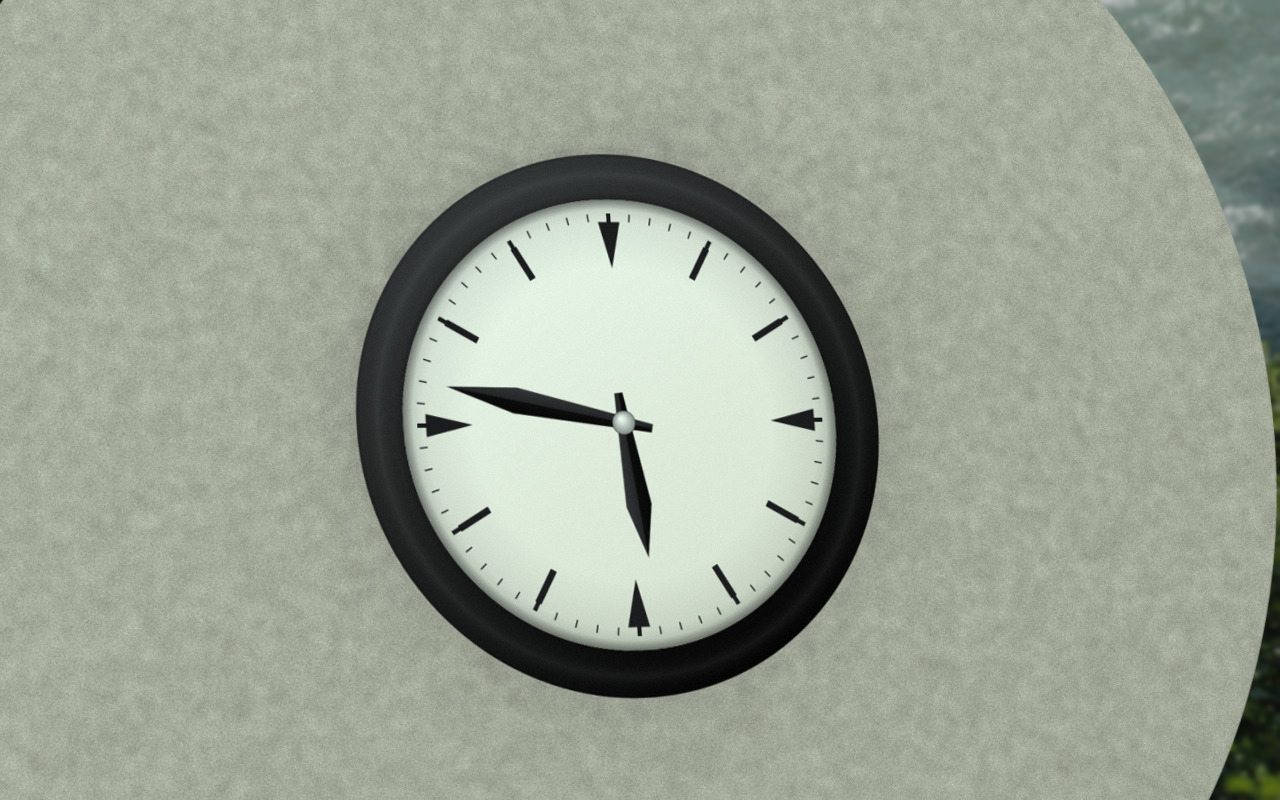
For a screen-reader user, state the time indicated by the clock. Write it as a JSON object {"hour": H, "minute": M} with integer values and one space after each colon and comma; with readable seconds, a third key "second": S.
{"hour": 5, "minute": 47}
